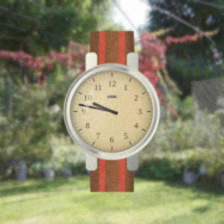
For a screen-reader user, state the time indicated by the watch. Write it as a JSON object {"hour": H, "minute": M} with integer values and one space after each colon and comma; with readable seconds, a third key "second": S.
{"hour": 9, "minute": 47}
